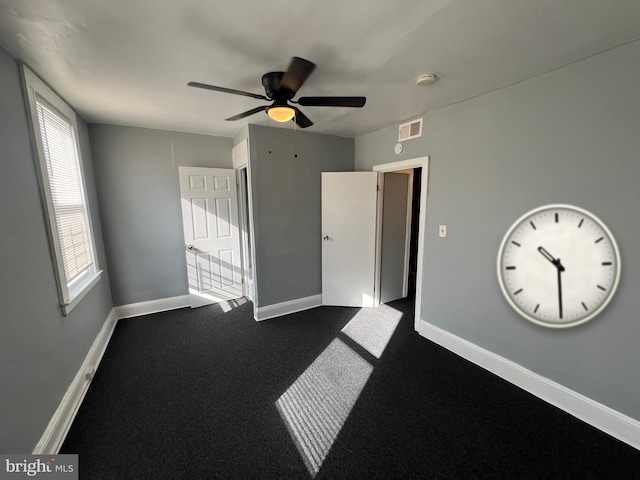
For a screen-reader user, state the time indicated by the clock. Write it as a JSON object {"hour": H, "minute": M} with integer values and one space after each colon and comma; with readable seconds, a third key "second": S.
{"hour": 10, "minute": 30}
